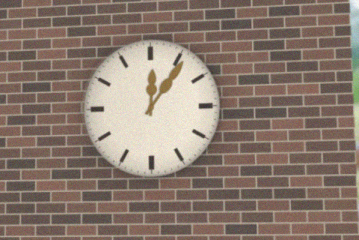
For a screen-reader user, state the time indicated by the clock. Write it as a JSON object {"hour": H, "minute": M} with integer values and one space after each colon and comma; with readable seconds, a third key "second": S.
{"hour": 12, "minute": 6}
